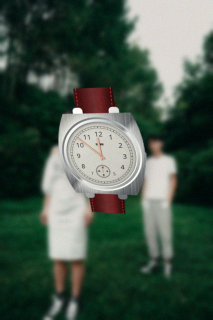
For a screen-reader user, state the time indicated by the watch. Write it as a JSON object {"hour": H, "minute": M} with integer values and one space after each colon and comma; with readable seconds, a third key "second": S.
{"hour": 11, "minute": 52}
